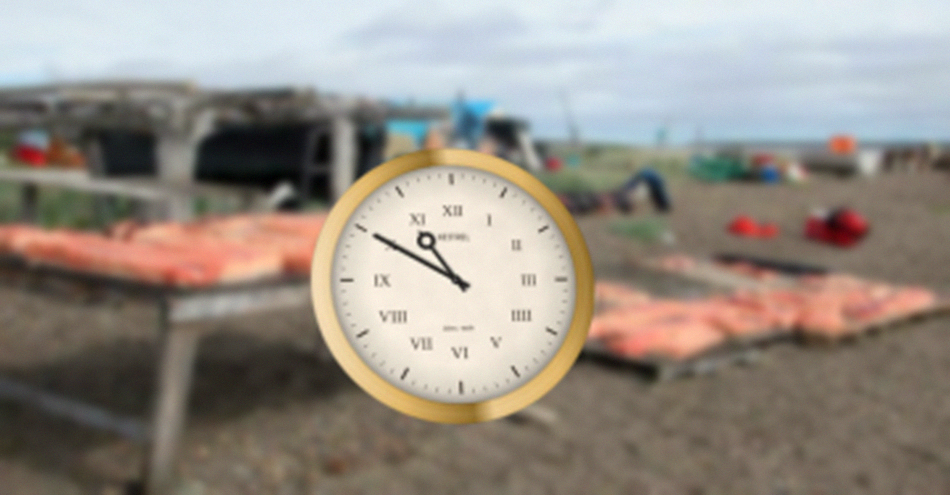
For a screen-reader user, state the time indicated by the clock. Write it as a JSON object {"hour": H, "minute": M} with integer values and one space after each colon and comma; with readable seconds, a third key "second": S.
{"hour": 10, "minute": 50}
